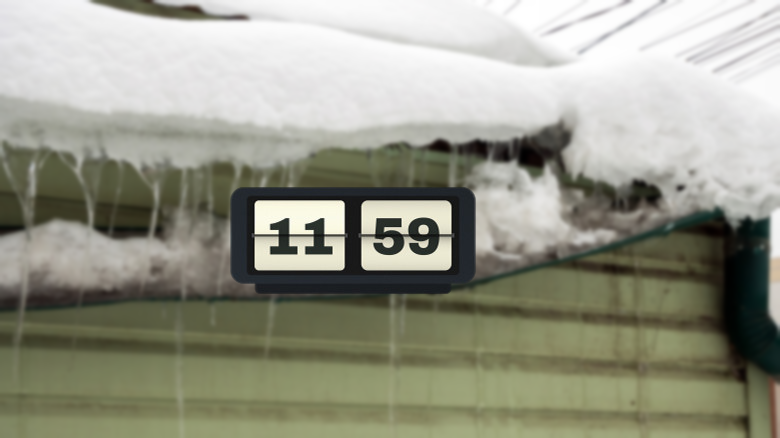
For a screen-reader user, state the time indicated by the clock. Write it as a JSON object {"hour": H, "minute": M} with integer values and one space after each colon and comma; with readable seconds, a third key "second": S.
{"hour": 11, "minute": 59}
